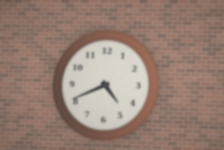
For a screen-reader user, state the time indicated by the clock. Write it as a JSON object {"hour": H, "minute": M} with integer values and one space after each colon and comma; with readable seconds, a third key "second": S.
{"hour": 4, "minute": 41}
